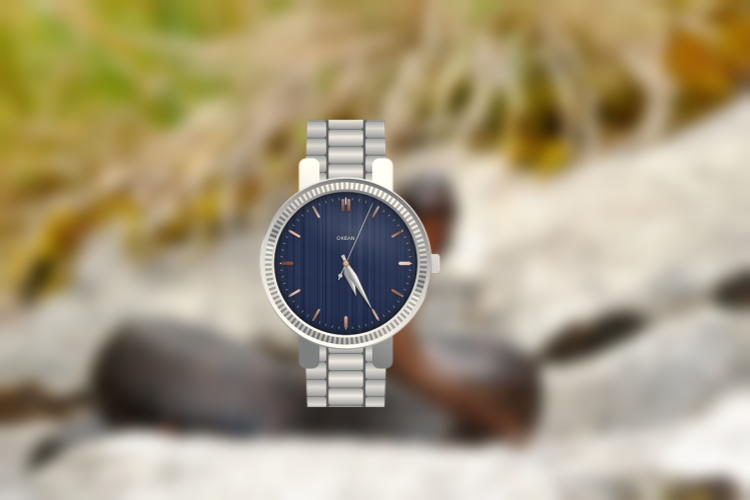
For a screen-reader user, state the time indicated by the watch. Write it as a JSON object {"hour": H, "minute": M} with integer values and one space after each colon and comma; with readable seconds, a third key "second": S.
{"hour": 5, "minute": 25, "second": 4}
